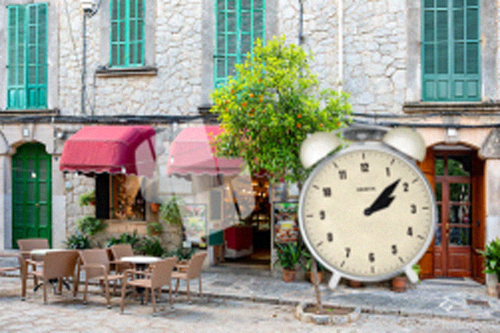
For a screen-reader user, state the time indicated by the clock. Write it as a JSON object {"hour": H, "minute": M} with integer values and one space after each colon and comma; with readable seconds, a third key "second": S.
{"hour": 2, "minute": 8}
